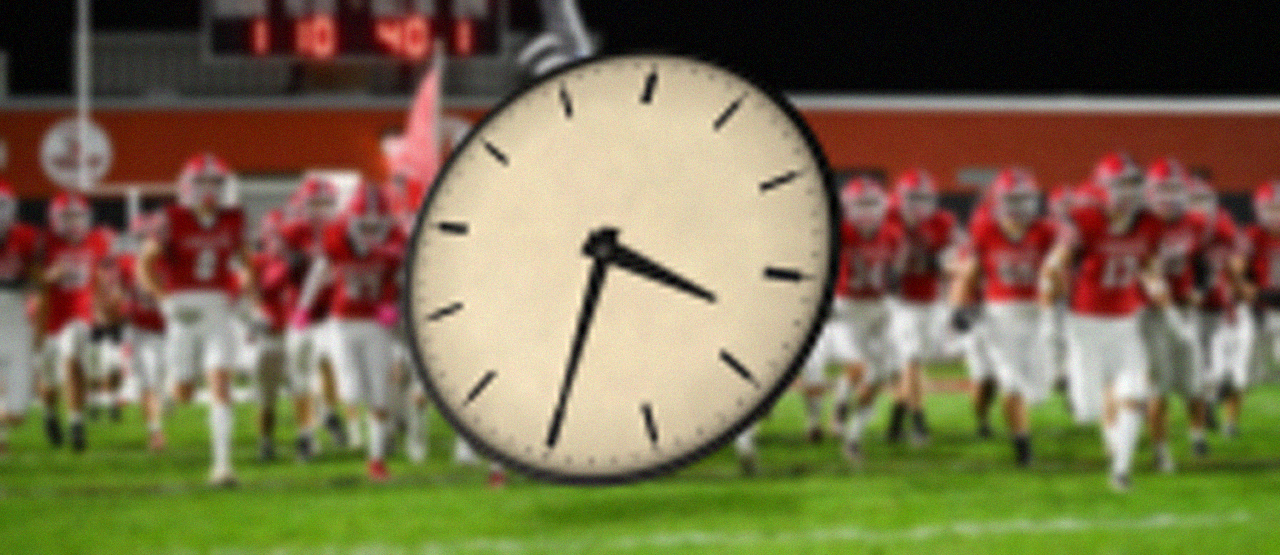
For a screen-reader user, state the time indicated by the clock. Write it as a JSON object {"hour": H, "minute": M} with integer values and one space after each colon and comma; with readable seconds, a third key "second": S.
{"hour": 3, "minute": 30}
